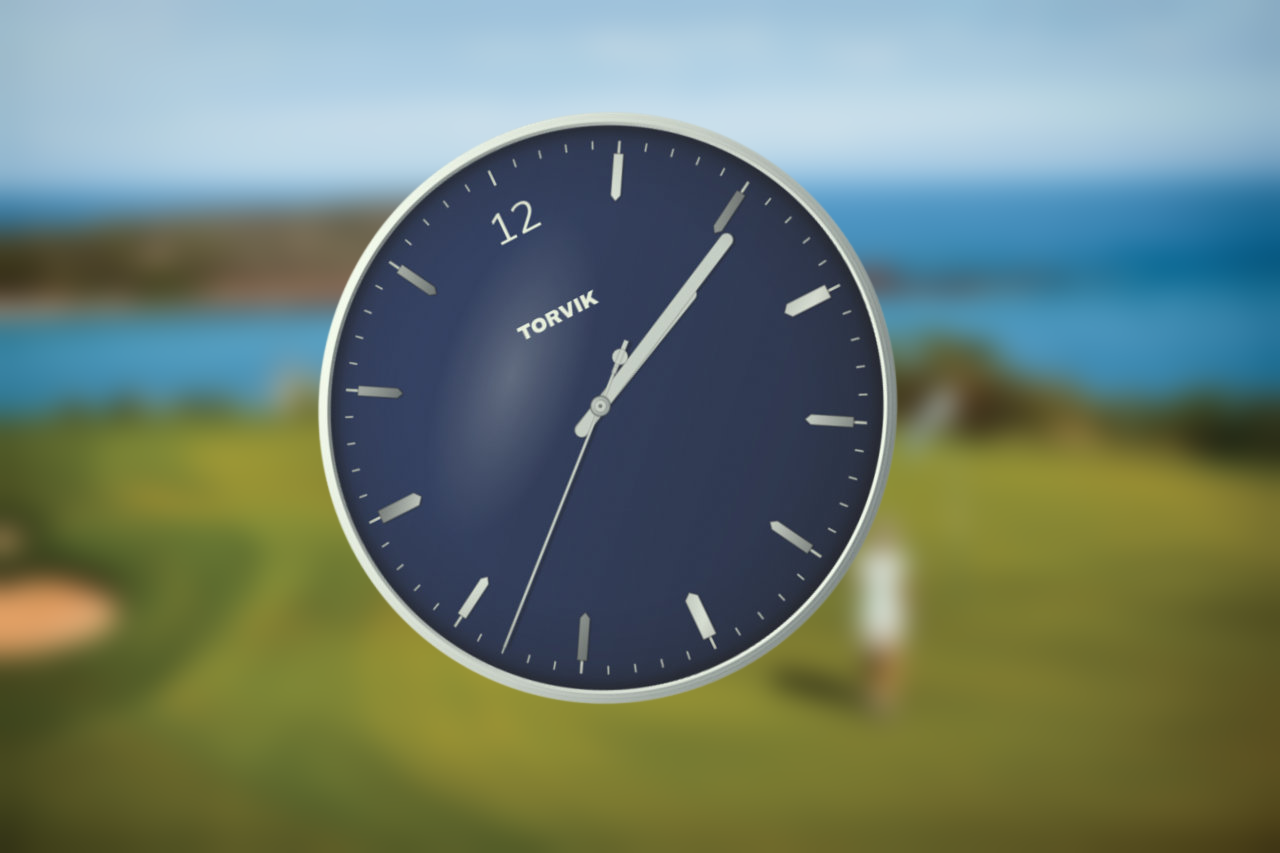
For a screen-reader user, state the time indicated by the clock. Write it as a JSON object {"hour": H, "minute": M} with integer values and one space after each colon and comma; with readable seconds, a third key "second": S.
{"hour": 2, "minute": 10, "second": 38}
